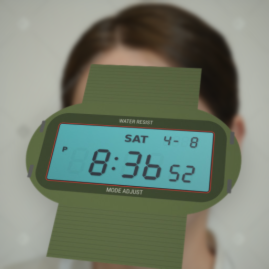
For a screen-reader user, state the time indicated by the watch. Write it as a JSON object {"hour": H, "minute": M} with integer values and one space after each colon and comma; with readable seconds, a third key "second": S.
{"hour": 8, "minute": 36, "second": 52}
